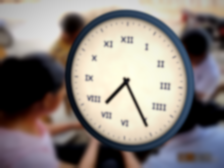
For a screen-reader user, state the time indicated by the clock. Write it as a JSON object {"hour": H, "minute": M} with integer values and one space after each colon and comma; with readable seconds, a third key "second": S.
{"hour": 7, "minute": 25}
